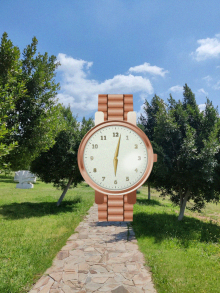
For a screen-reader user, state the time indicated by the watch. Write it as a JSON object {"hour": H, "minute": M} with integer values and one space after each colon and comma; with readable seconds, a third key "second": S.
{"hour": 6, "minute": 2}
